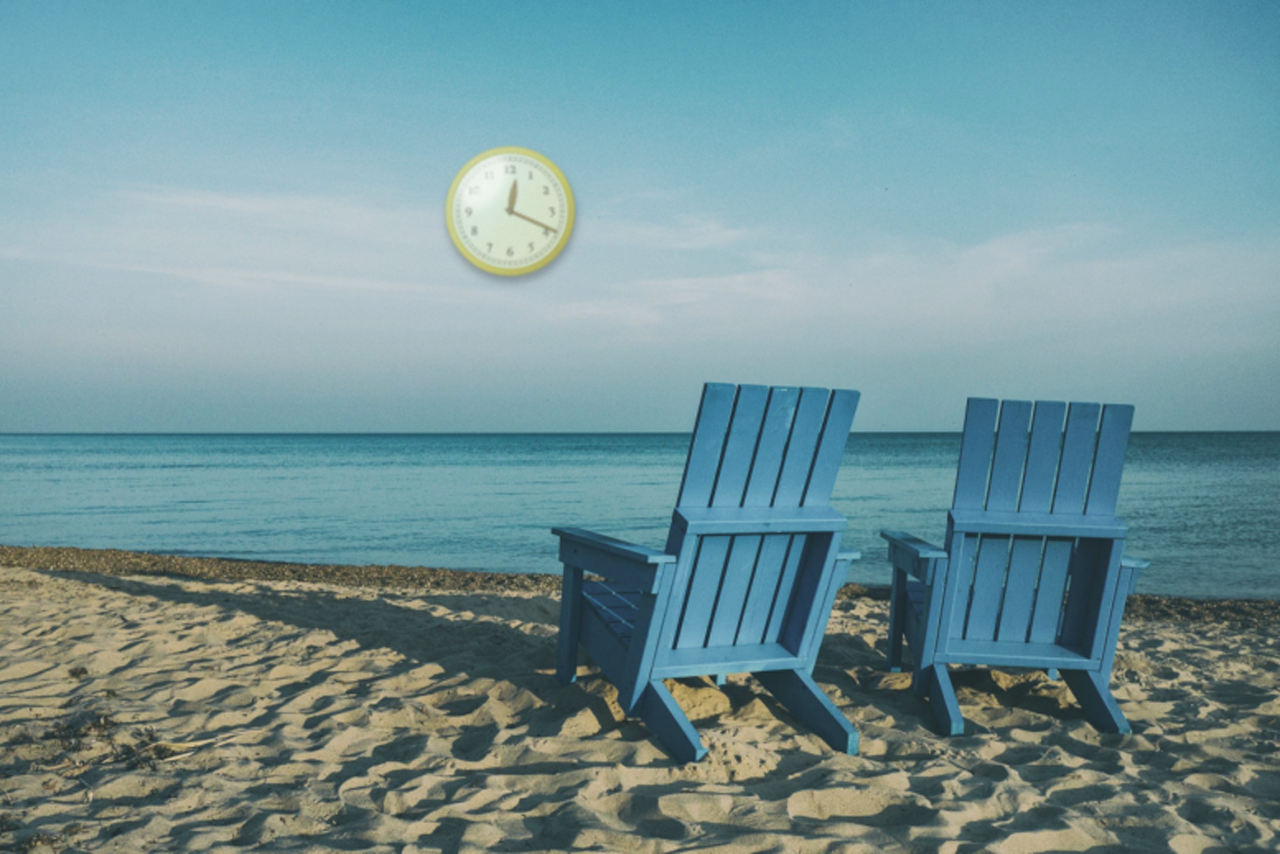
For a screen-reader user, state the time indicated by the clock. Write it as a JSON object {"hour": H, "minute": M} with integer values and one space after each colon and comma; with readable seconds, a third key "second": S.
{"hour": 12, "minute": 19}
